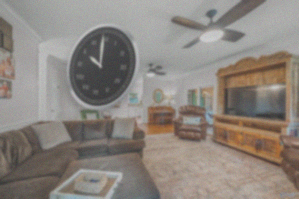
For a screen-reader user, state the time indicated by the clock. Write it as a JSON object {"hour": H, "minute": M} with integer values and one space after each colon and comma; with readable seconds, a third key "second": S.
{"hour": 9, "minute": 59}
